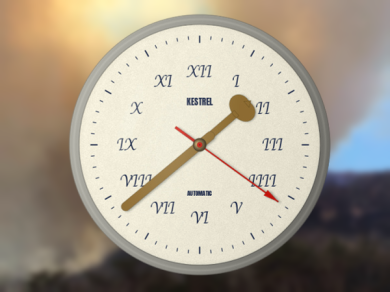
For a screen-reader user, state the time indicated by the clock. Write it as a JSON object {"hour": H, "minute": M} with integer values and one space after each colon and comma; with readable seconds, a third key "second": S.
{"hour": 1, "minute": 38, "second": 21}
